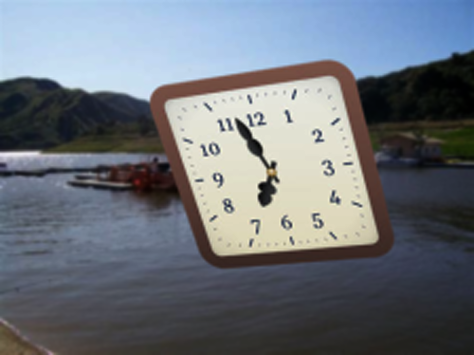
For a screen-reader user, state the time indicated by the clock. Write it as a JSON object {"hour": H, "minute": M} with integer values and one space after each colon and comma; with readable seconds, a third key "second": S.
{"hour": 6, "minute": 57}
